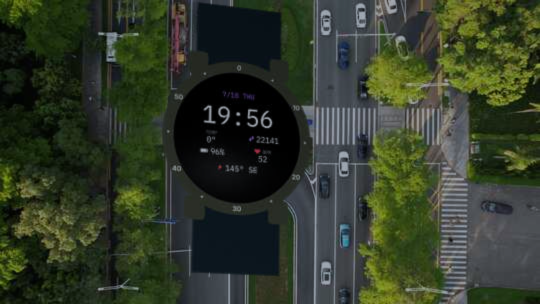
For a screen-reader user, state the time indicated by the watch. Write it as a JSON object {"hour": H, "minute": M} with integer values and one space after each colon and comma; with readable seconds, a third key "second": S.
{"hour": 19, "minute": 56}
